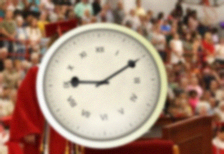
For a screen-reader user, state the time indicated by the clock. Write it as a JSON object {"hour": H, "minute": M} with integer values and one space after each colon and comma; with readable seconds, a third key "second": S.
{"hour": 9, "minute": 10}
